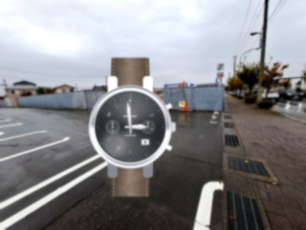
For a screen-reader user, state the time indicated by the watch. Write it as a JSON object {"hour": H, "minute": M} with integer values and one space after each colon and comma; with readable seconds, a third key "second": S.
{"hour": 2, "minute": 59}
